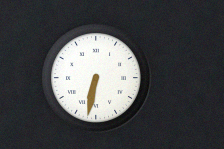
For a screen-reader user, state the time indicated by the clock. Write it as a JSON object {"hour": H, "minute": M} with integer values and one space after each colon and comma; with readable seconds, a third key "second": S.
{"hour": 6, "minute": 32}
